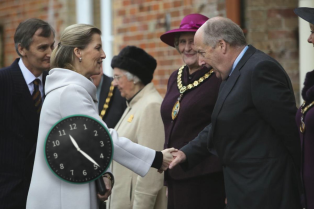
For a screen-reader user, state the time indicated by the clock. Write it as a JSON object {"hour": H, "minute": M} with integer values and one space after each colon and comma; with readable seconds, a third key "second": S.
{"hour": 11, "minute": 24}
